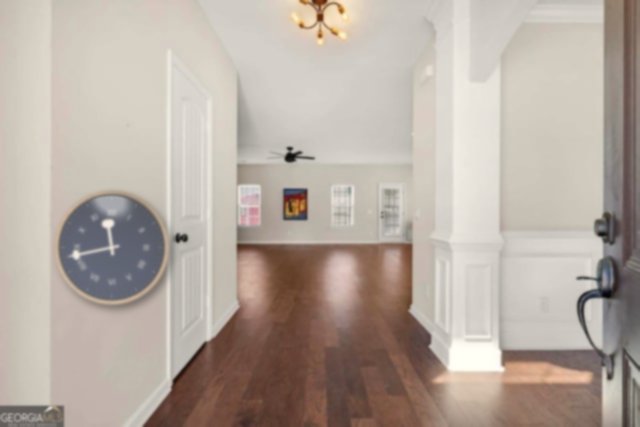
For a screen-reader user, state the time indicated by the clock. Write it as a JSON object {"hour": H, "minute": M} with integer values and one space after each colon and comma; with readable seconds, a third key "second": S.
{"hour": 11, "minute": 43}
